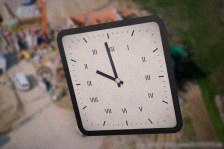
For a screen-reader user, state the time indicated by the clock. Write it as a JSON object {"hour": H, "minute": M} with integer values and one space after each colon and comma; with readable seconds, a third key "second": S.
{"hour": 9, "minute": 59}
